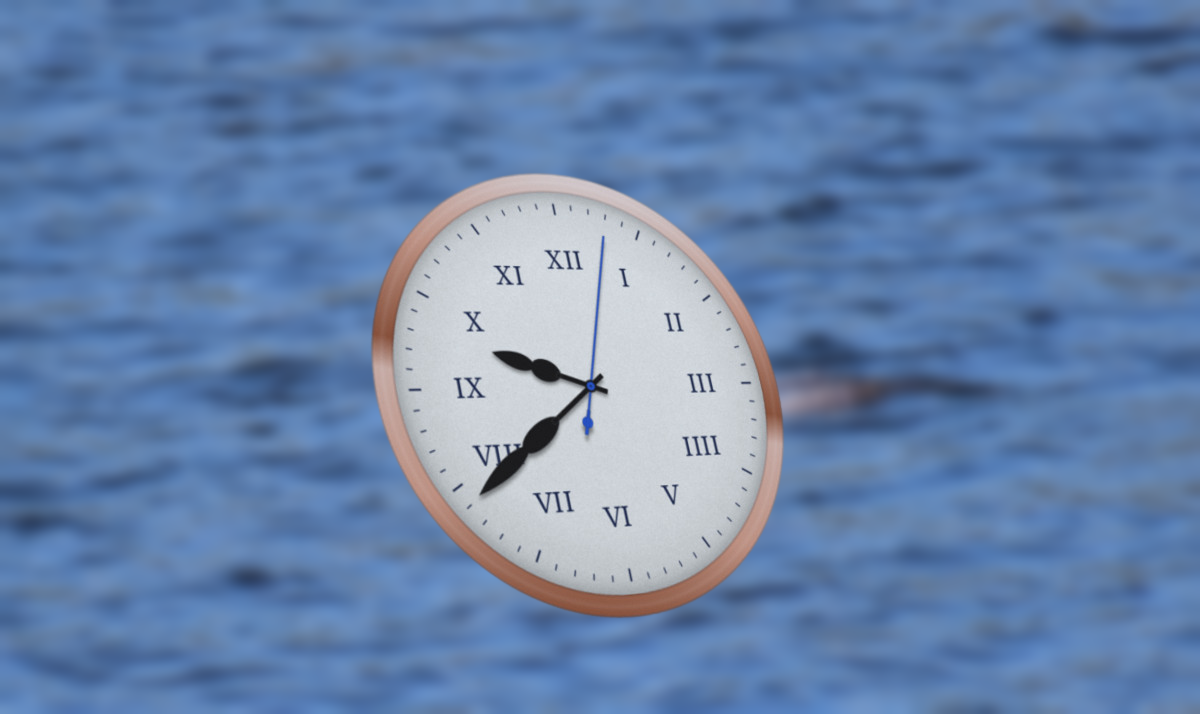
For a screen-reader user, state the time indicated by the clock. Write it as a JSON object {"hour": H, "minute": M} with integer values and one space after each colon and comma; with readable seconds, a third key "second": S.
{"hour": 9, "minute": 39, "second": 3}
